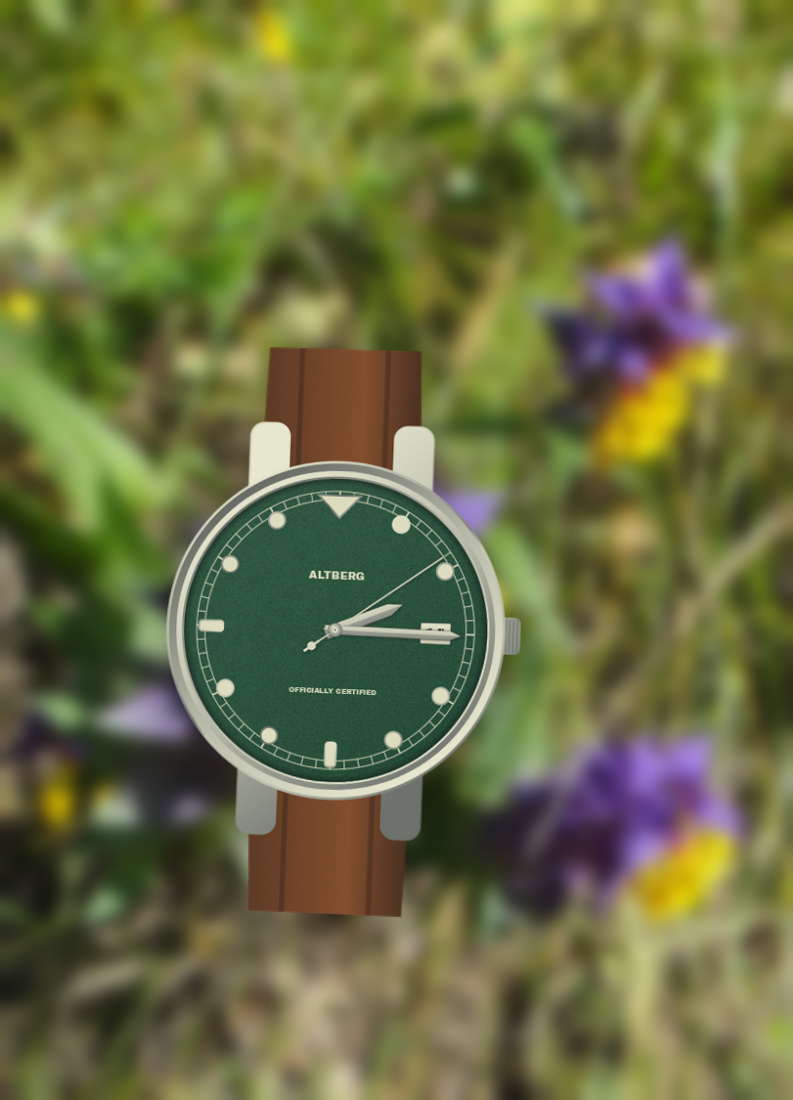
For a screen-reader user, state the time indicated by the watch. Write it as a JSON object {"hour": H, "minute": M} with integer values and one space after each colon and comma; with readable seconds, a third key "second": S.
{"hour": 2, "minute": 15, "second": 9}
